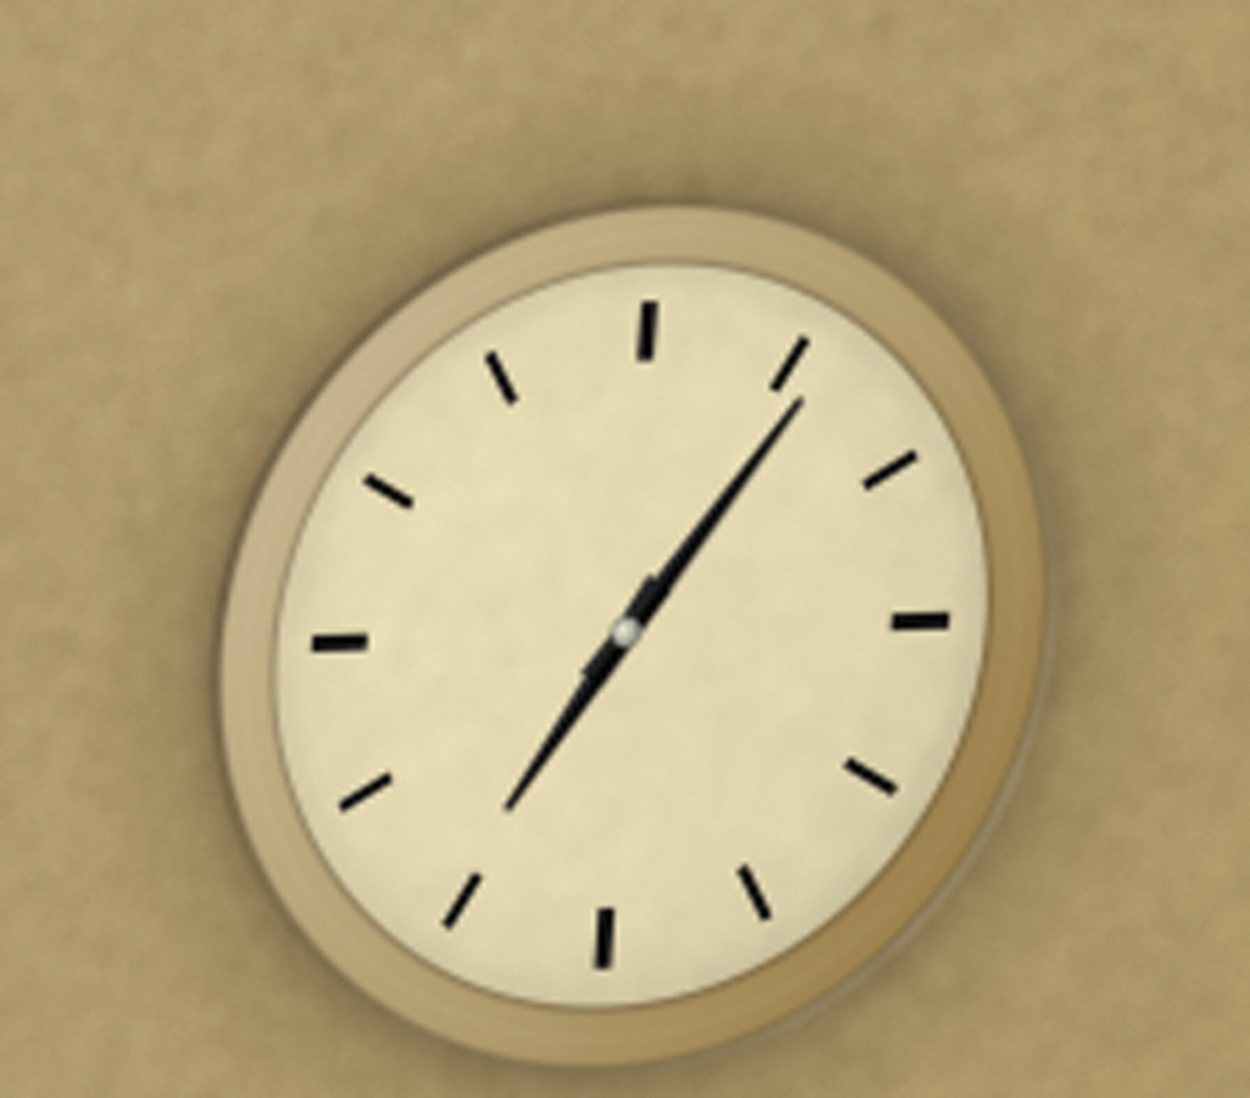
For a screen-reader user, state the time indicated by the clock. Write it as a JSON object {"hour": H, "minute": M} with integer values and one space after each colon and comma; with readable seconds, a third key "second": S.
{"hour": 7, "minute": 6}
